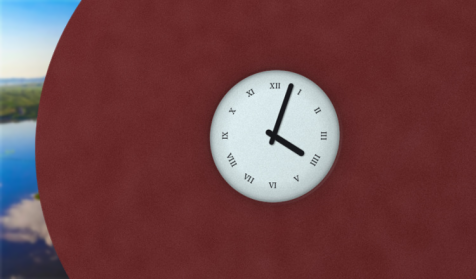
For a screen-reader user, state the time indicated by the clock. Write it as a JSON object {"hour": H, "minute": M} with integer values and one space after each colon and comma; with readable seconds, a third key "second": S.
{"hour": 4, "minute": 3}
